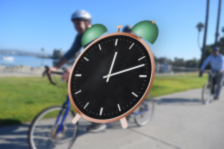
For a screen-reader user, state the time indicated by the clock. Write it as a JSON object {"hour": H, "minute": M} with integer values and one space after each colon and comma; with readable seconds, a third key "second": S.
{"hour": 12, "minute": 12}
